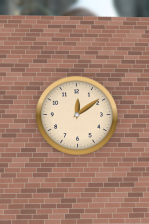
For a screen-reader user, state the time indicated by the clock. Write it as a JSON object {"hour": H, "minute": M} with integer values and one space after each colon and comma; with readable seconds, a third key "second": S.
{"hour": 12, "minute": 9}
